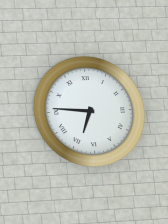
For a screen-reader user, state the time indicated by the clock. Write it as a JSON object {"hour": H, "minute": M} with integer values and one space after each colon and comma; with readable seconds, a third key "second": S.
{"hour": 6, "minute": 46}
